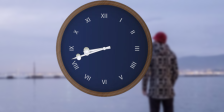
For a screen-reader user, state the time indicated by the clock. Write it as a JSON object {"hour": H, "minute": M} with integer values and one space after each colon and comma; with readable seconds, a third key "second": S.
{"hour": 8, "minute": 42}
